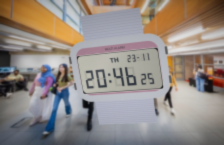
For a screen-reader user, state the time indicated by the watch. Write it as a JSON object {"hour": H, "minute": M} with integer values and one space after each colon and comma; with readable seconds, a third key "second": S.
{"hour": 20, "minute": 46, "second": 25}
